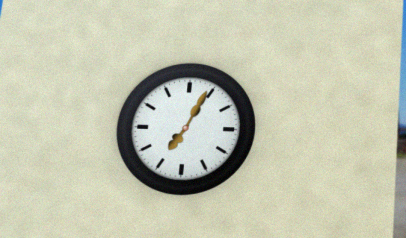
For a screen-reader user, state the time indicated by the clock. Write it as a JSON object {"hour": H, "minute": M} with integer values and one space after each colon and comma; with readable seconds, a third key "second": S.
{"hour": 7, "minute": 4}
